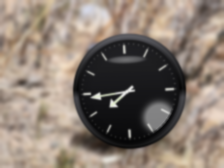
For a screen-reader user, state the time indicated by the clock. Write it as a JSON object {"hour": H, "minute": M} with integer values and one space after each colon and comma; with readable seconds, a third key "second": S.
{"hour": 7, "minute": 44}
